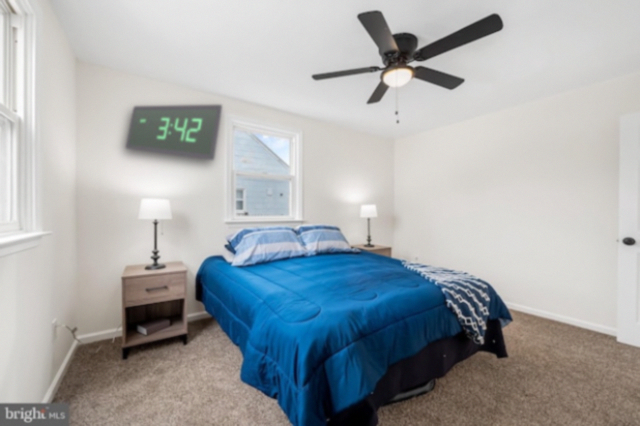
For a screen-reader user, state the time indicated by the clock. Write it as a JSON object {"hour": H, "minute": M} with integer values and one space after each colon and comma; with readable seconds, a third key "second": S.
{"hour": 3, "minute": 42}
